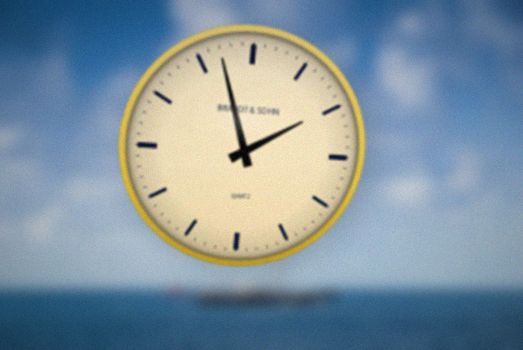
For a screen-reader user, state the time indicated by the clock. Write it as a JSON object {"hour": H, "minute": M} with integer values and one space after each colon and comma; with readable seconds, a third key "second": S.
{"hour": 1, "minute": 57}
